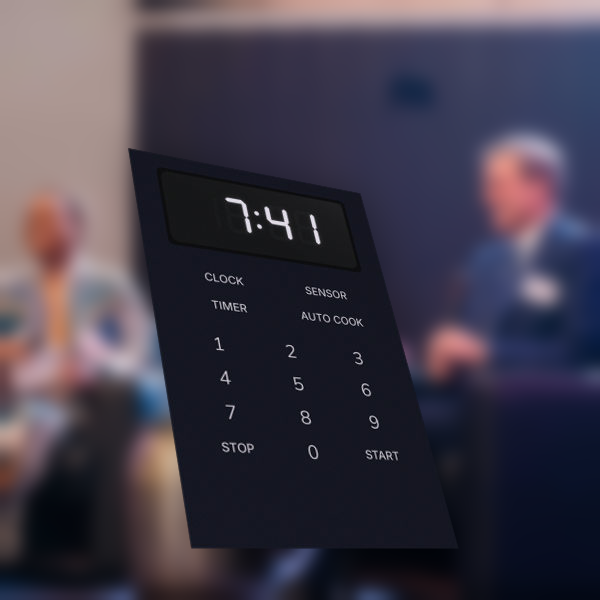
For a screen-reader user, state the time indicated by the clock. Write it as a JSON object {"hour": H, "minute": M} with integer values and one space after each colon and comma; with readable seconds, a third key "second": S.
{"hour": 7, "minute": 41}
